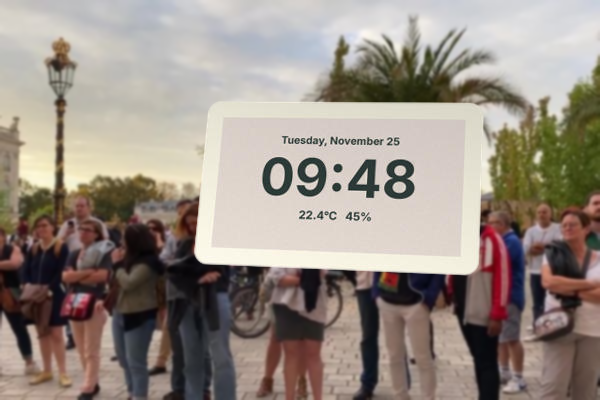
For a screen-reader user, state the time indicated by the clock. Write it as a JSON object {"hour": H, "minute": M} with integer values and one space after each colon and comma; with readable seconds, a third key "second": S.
{"hour": 9, "minute": 48}
